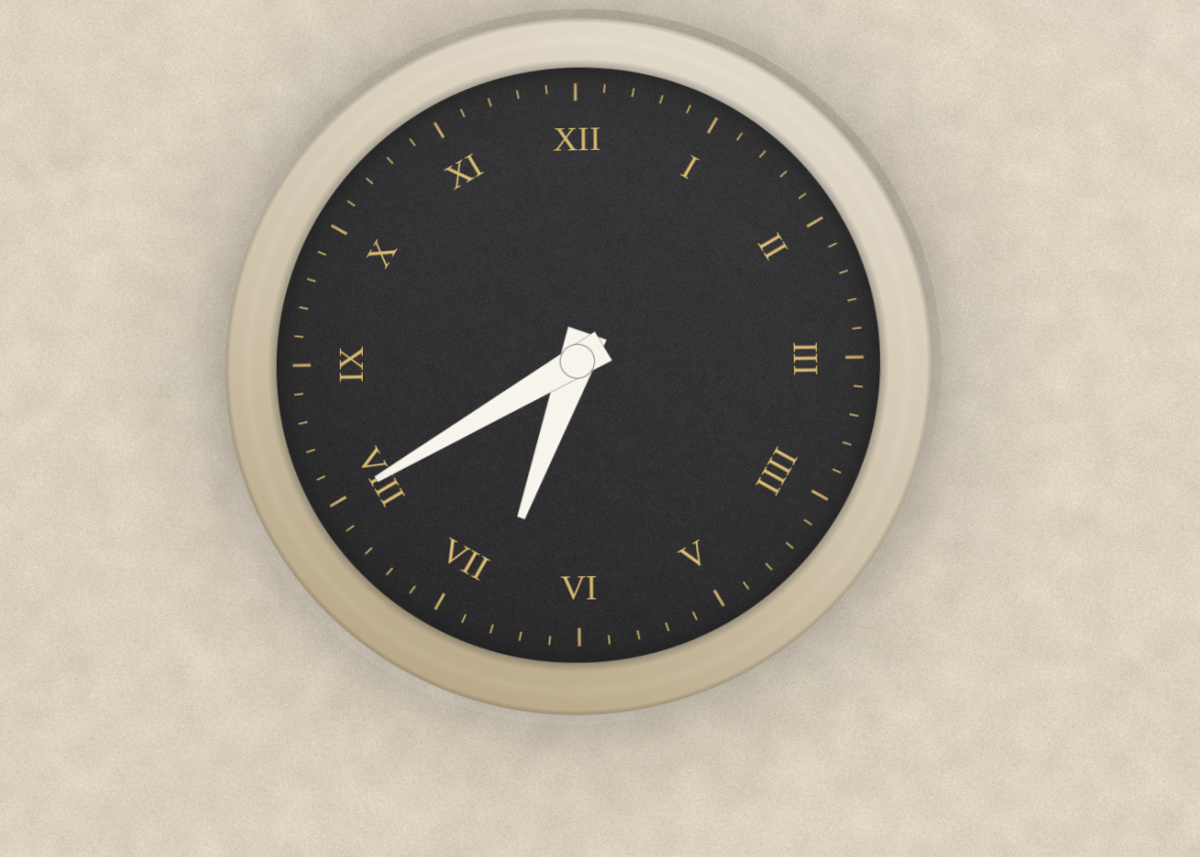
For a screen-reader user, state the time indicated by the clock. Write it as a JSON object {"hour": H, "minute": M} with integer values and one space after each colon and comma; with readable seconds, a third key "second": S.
{"hour": 6, "minute": 40}
